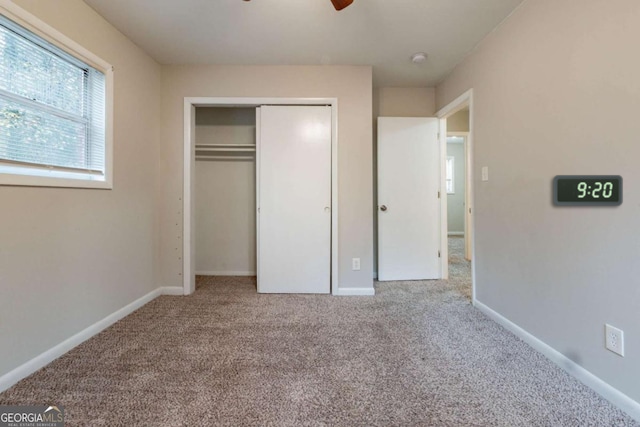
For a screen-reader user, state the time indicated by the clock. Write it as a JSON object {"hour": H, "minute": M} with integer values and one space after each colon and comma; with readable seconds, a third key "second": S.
{"hour": 9, "minute": 20}
